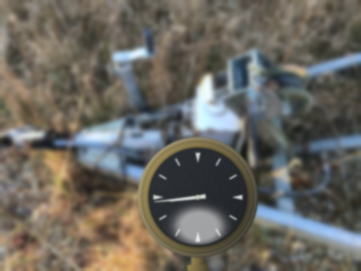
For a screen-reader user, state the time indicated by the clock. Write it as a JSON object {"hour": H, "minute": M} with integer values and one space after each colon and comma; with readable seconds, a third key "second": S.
{"hour": 8, "minute": 44}
